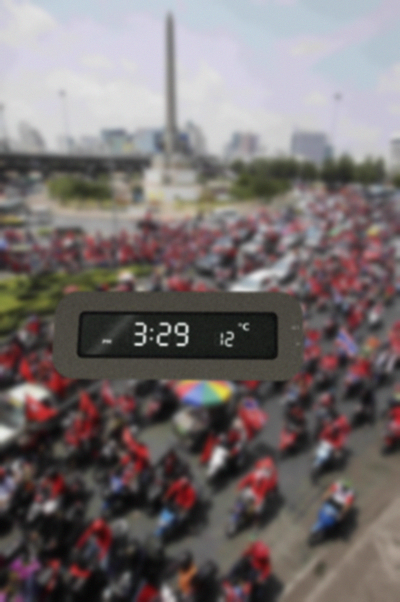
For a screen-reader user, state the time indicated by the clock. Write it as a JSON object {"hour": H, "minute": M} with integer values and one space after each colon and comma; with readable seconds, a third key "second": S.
{"hour": 3, "minute": 29}
